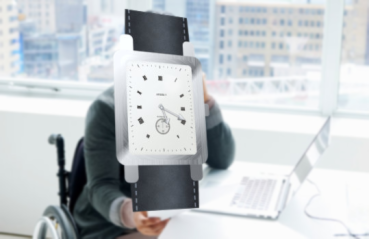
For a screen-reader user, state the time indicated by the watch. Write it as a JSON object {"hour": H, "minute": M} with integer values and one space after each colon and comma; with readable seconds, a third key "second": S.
{"hour": 5, "minute": 19}
